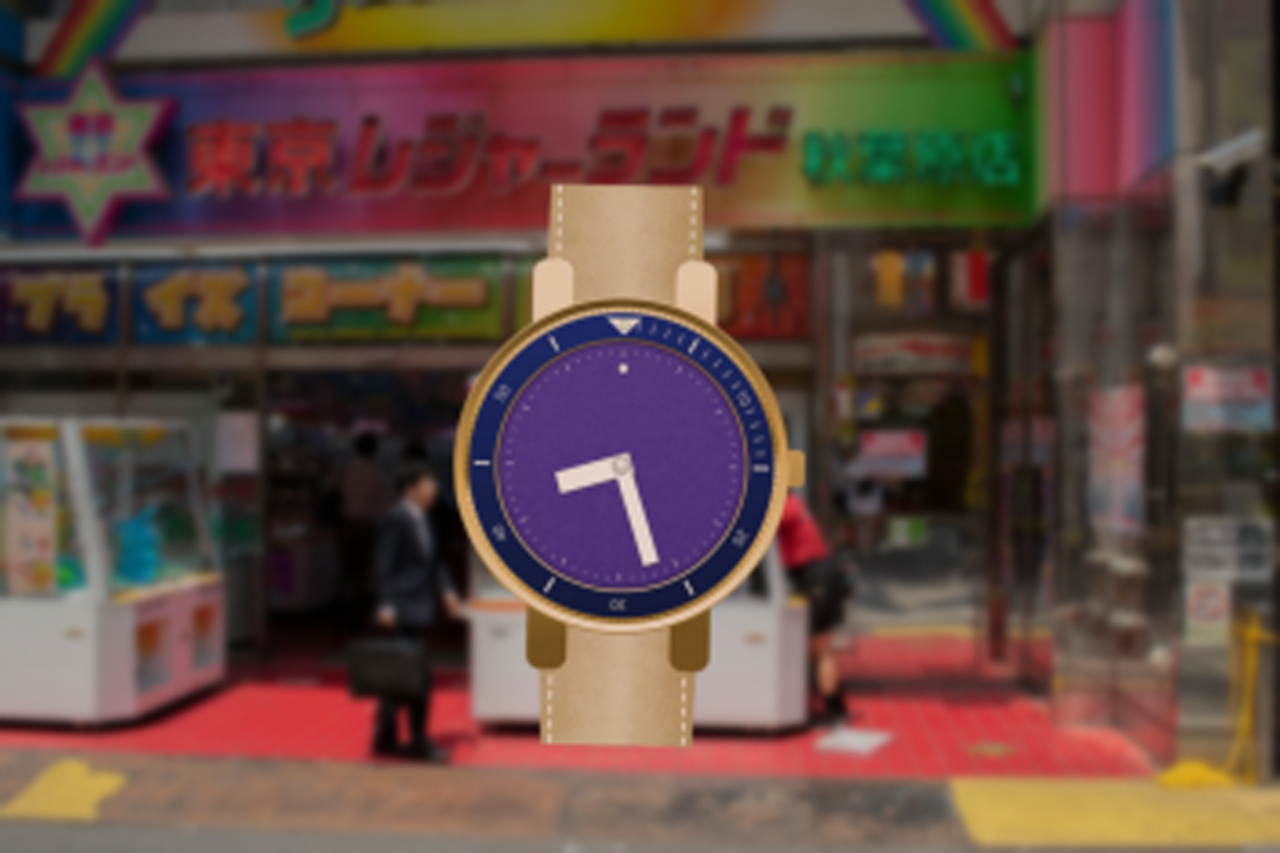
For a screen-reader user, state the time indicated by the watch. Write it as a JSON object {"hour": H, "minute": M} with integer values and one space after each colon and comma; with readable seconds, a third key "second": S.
{"hour": 8, "minute": 27}
